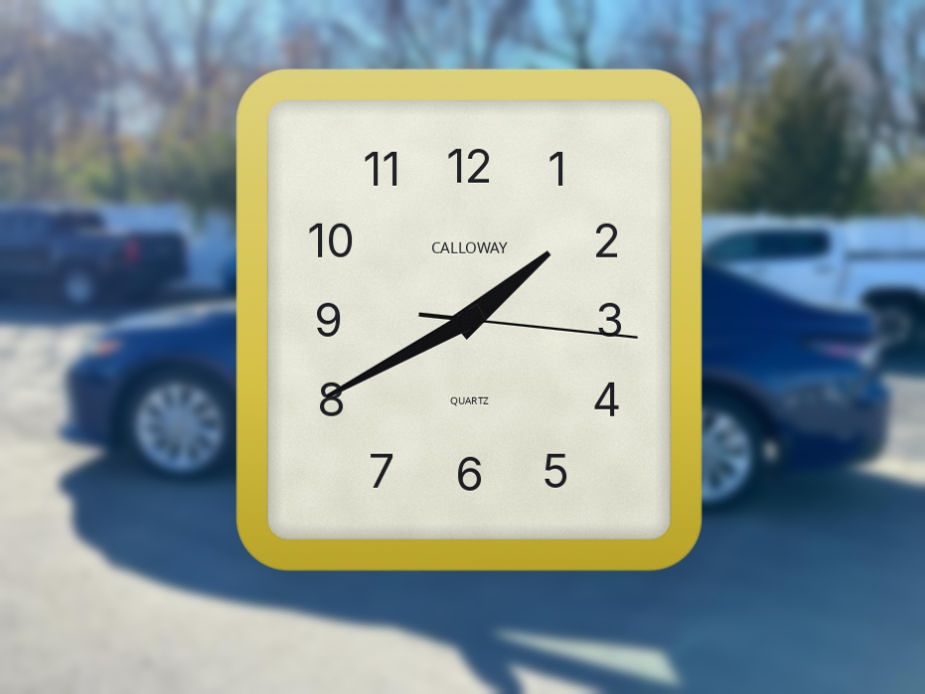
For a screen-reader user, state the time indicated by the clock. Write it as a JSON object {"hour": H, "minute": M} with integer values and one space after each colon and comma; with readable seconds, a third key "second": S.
{"hour": 1, "minute": 40, "second": 16}
